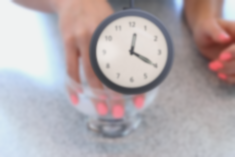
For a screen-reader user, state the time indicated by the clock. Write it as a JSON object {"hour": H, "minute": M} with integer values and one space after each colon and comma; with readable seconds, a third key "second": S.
{"hour": 12, "minute": 20}
